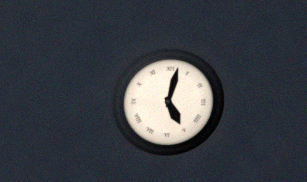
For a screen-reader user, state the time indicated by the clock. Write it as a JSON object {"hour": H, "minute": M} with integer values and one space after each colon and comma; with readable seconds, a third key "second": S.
{"hour": 5, "minute": 2}
